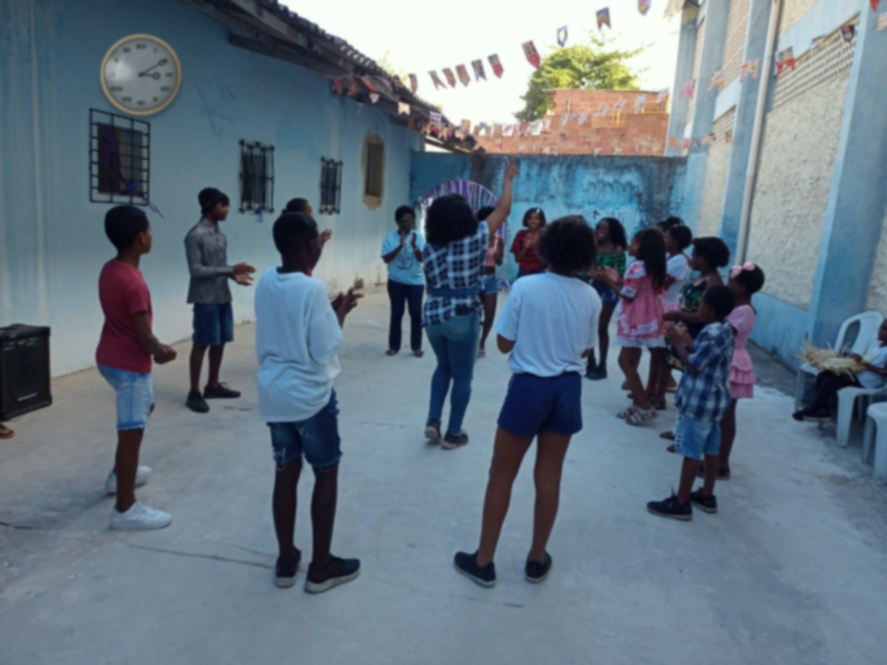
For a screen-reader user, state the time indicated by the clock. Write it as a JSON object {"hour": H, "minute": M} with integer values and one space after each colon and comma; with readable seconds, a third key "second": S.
{"hour": 3, "minute": 10}
